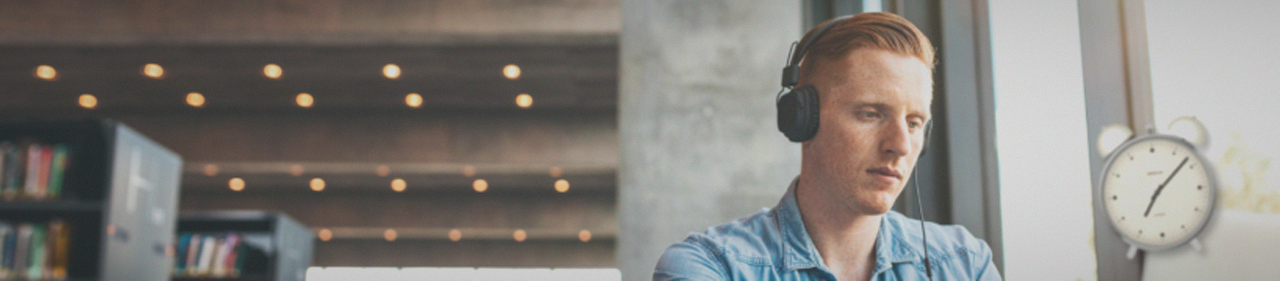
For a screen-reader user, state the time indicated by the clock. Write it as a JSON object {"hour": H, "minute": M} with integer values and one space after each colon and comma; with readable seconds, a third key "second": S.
{"hour": 7, "minute": 8}
